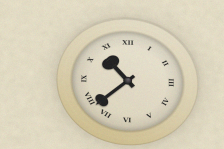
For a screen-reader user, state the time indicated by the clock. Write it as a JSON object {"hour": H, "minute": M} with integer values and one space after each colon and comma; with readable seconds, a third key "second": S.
{"hour": 10, "minute": 38}
